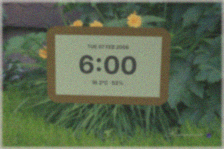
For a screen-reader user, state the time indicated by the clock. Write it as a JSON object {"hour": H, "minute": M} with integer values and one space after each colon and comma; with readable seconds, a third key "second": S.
{"hour": 6, "minute": 0}
